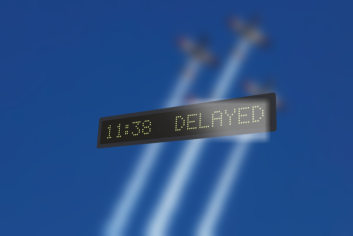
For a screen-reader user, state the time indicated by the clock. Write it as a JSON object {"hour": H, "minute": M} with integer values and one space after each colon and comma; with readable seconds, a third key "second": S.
{"hour": 11, "minute": 38}
